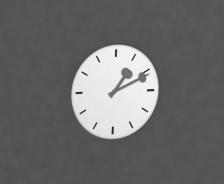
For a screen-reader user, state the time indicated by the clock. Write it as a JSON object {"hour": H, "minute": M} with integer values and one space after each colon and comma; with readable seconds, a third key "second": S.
{"hour": 1, "minute": 11}
